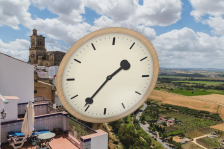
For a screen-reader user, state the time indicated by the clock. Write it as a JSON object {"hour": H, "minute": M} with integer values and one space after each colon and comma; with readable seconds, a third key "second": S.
{"hour": 1, "minute": 36}
